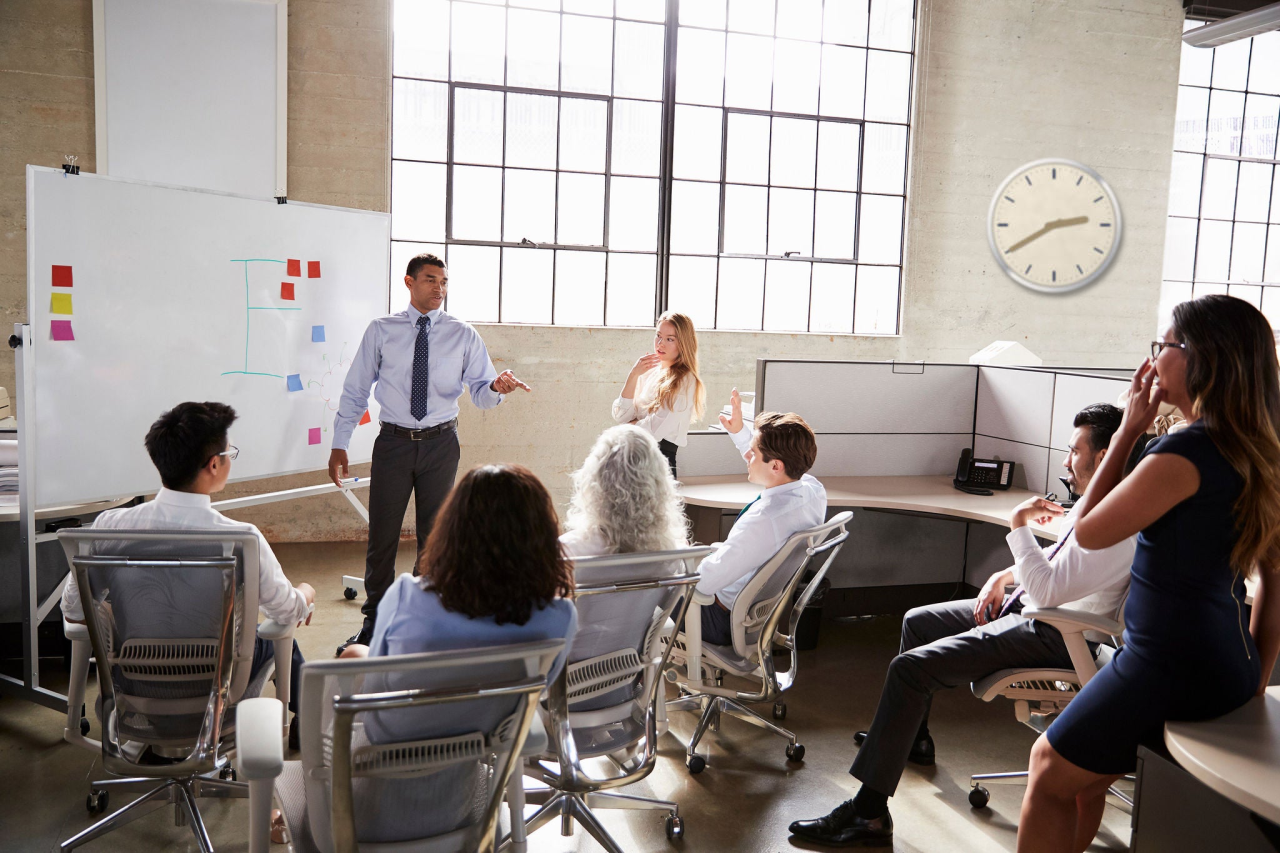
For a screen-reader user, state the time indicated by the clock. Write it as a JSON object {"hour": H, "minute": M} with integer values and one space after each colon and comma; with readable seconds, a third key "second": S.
{"hour": 2, "minute": 40}
